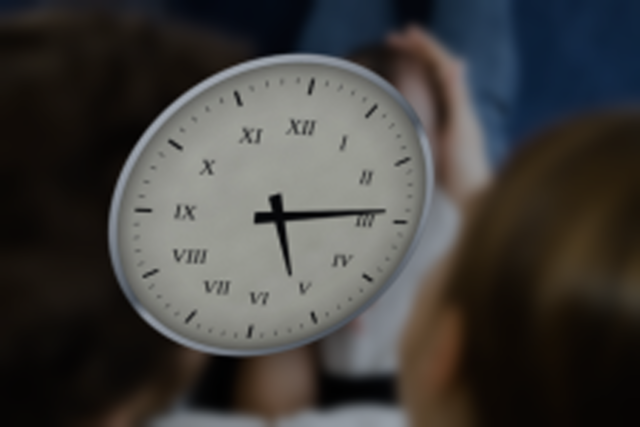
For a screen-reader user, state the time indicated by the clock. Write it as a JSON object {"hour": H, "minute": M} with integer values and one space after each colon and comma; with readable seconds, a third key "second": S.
{"hour": 5, "minute": 14}
